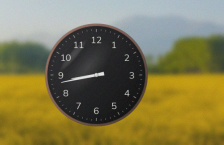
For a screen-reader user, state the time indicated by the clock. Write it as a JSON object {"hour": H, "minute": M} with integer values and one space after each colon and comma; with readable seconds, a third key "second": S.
{"hour": 8, "minute": 43}
